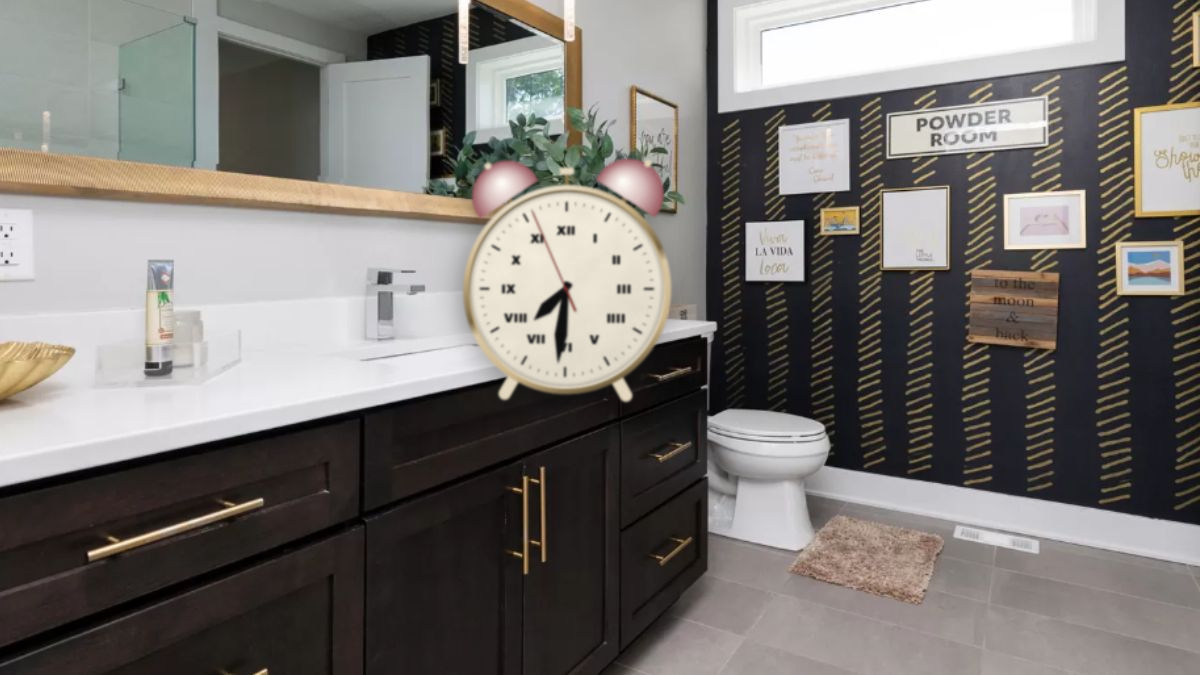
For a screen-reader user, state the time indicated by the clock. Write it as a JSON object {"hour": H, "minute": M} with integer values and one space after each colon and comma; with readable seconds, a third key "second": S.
{"hour": 7, "minute": 30, "second": 56}
